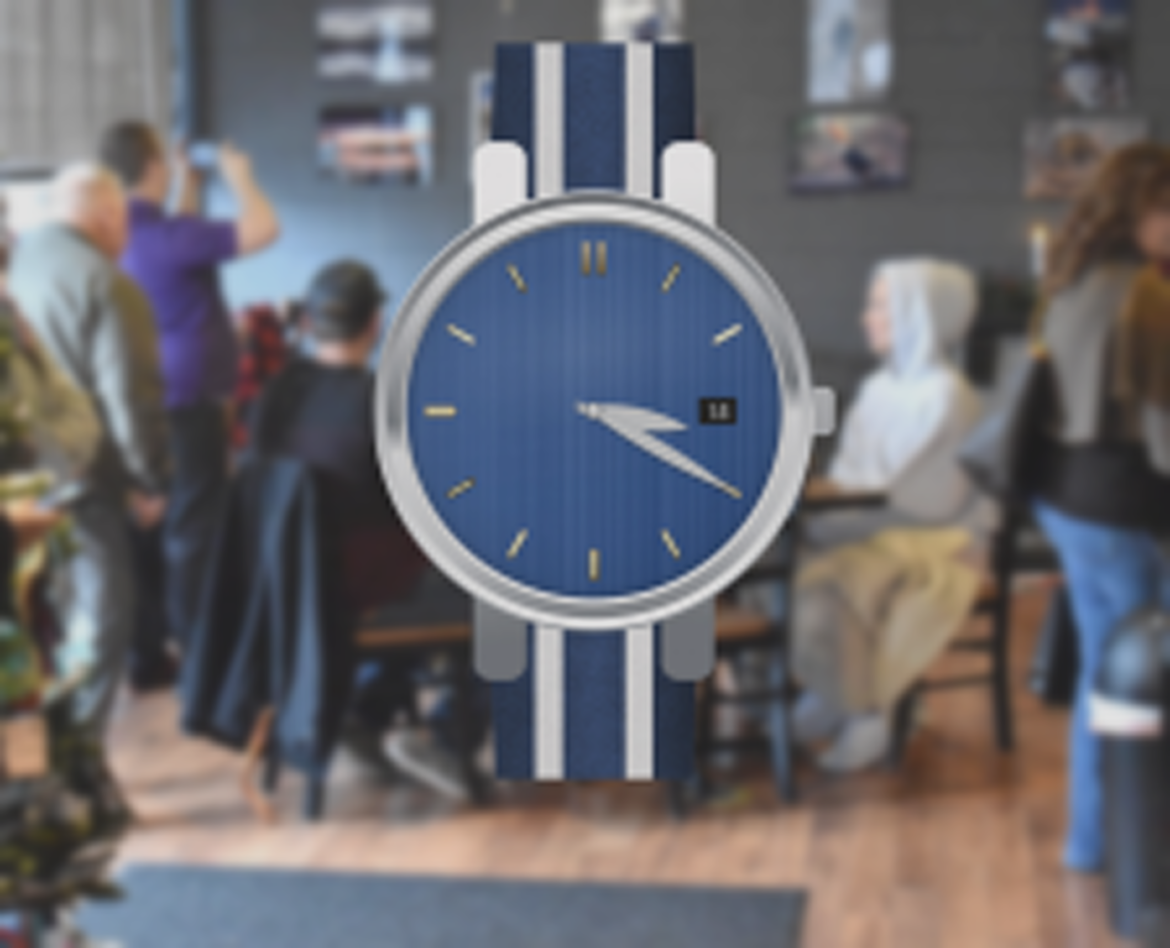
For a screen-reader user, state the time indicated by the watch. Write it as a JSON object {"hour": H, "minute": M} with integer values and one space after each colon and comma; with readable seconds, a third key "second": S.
{"hour": 3, "minute": 20}
